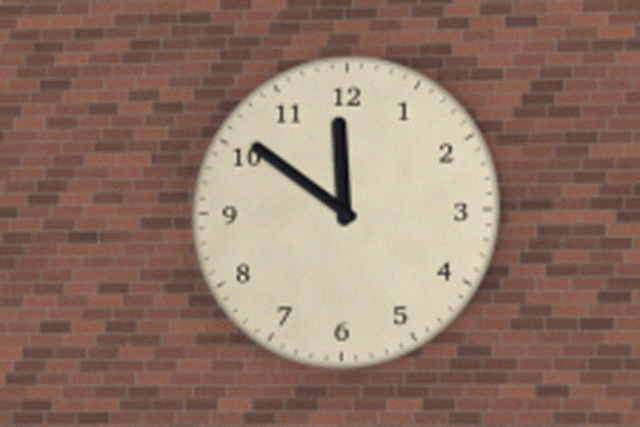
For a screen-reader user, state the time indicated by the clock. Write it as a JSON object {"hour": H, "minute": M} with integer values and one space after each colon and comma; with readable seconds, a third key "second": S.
{"hour": 11, "minute": 51}
